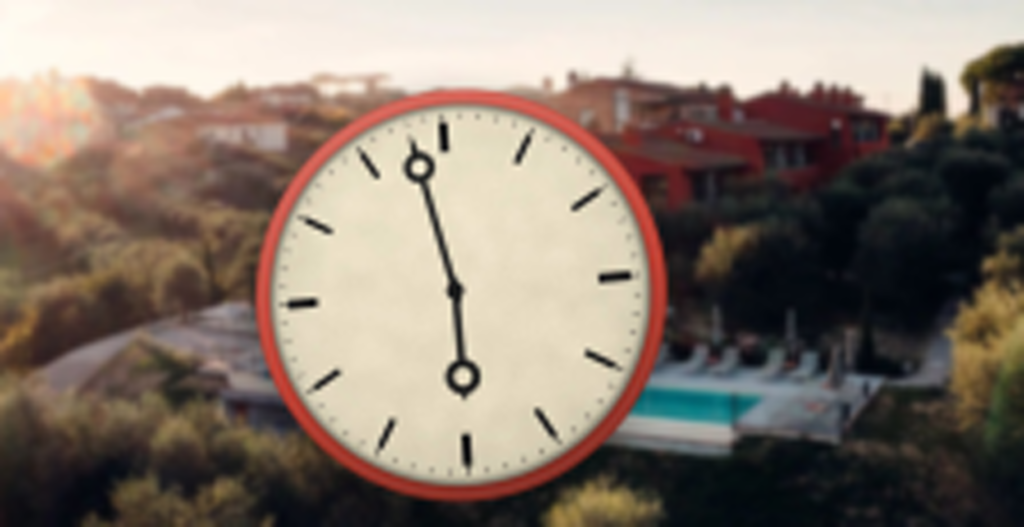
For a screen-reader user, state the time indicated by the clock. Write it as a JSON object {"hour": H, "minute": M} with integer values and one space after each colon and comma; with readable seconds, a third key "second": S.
{"hour": 5, "minute": 58}
